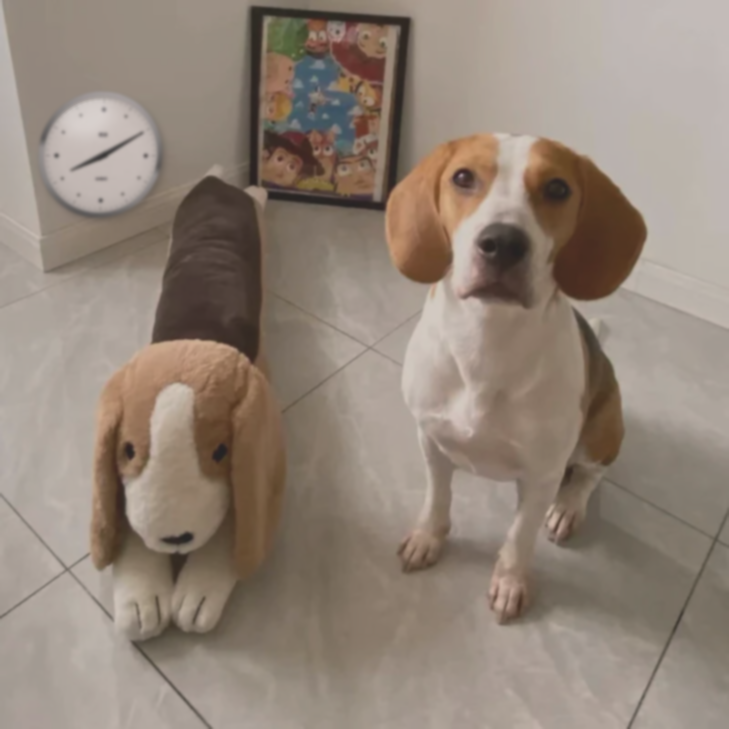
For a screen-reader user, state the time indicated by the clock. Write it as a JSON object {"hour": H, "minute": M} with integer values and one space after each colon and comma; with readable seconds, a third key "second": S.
{"hour": 8, "minute": 10}
